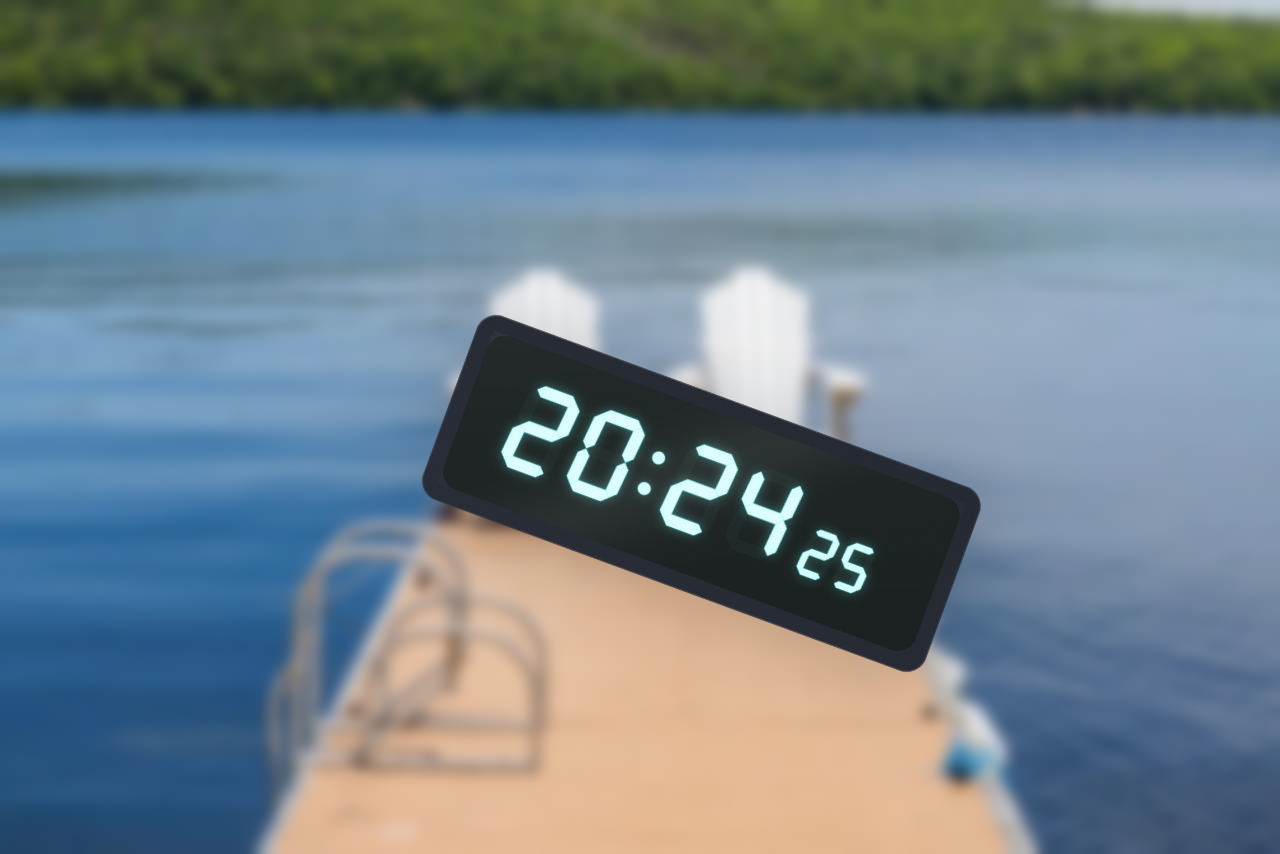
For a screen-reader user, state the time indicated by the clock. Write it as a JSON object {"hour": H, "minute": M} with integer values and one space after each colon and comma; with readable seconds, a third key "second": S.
{"hour": 20, "minute": 24, "second": 25}
